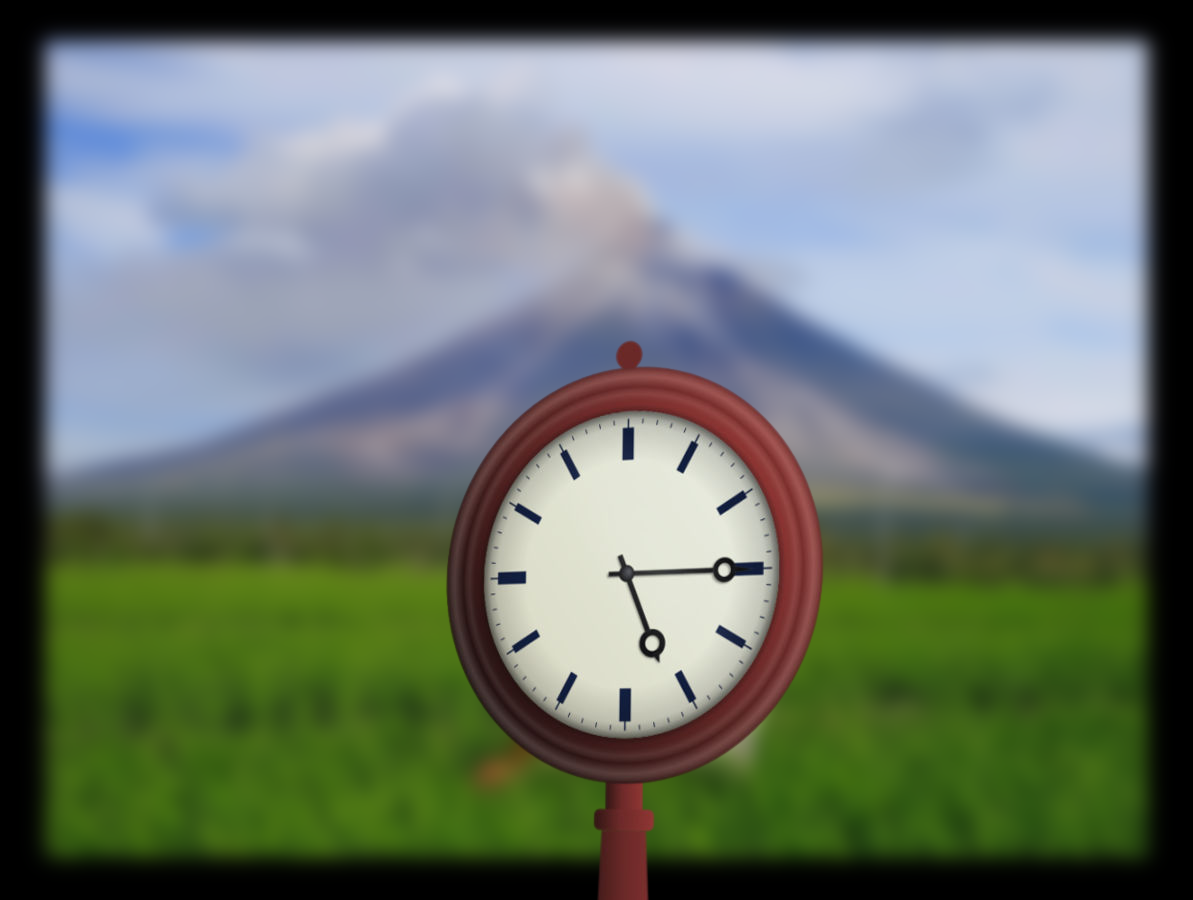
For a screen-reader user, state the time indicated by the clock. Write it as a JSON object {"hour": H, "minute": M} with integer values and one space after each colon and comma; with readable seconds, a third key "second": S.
{"hour": 5, "minute": 15}
